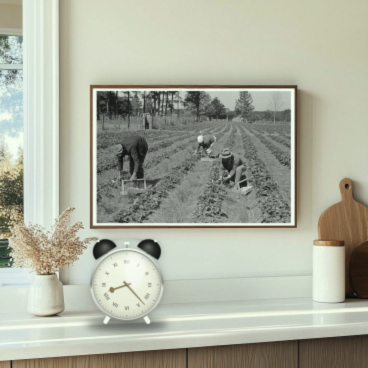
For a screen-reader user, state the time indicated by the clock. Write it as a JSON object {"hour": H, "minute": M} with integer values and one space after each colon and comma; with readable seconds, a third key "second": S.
{"hour": 8, "minute": 23}
